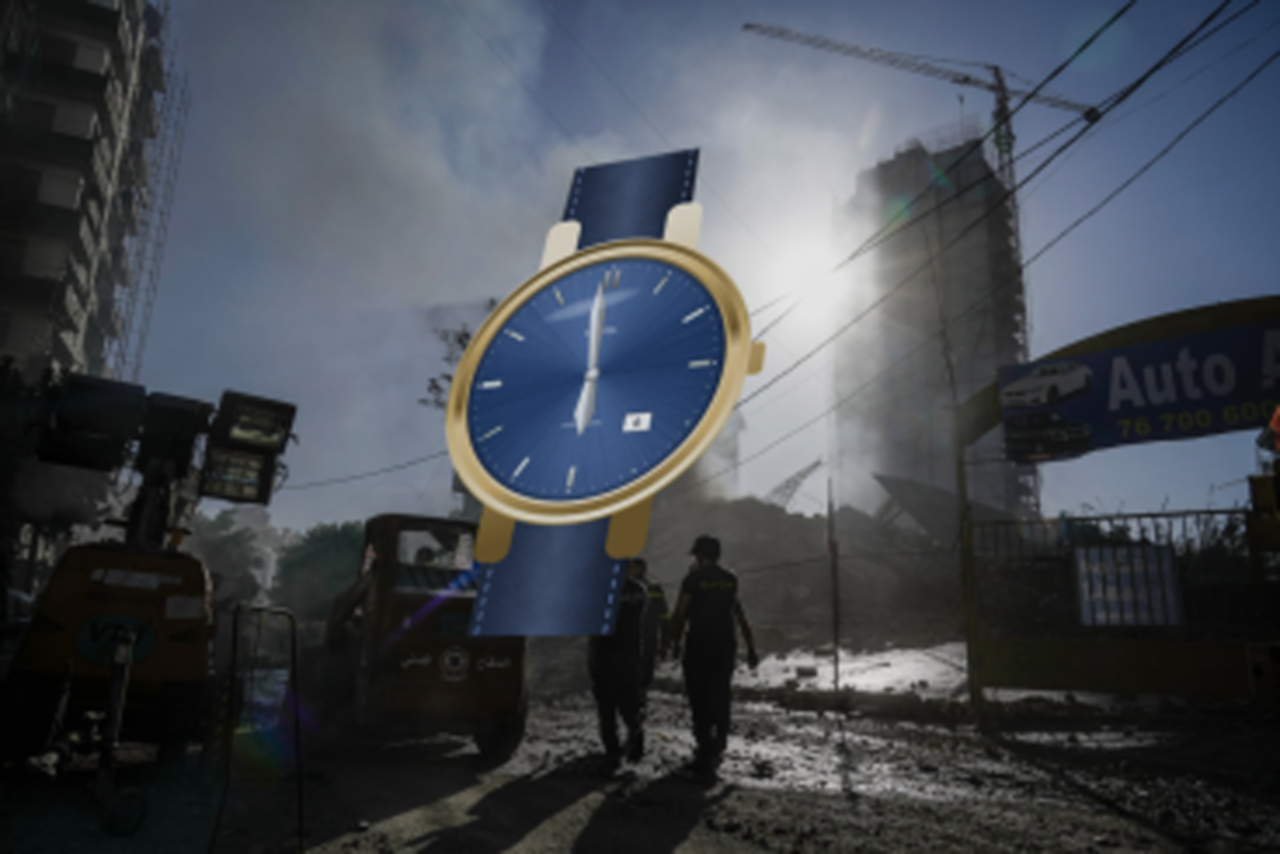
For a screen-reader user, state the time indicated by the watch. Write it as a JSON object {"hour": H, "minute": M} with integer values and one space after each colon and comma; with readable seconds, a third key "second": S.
{"hour": 5, "minute": 59}
